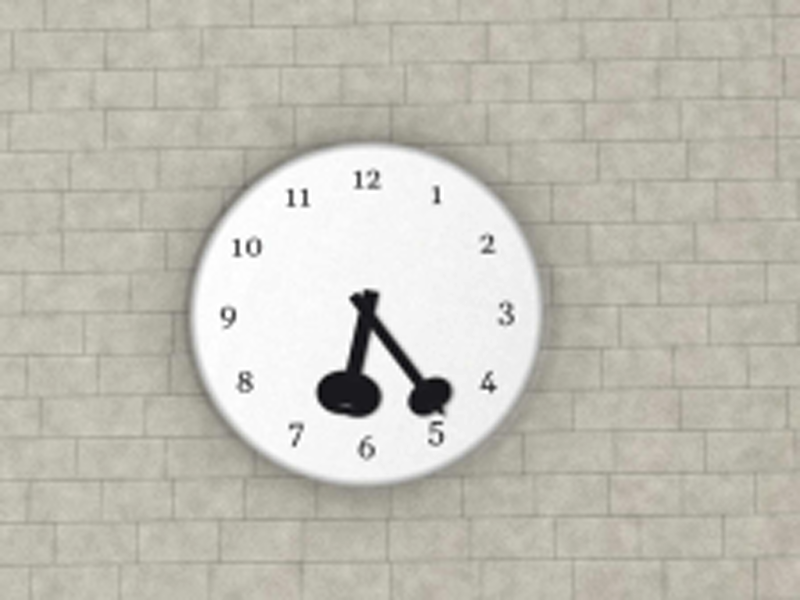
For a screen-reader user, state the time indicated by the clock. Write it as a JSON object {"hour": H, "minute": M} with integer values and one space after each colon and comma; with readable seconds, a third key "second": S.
{"hour": 6, "minute": 24}
